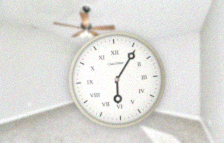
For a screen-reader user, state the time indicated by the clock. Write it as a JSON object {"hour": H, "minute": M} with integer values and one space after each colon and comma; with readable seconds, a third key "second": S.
{"hour": 6, "minute": 6}
